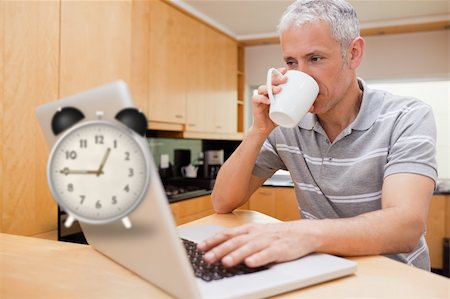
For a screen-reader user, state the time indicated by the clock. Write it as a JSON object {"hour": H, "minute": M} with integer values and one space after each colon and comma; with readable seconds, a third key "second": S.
{"hour": 12, "minute": 45}
